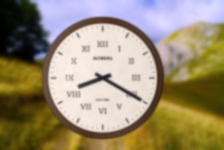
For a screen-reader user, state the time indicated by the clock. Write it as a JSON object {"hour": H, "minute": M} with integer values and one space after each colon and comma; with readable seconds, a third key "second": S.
{"hour": 8, "minute": 20}
